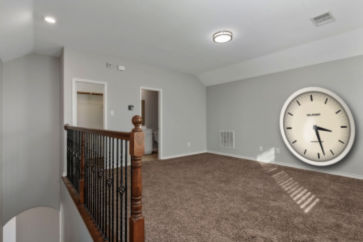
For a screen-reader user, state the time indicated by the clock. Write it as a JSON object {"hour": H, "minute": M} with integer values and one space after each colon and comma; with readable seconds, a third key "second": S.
{"hour": 3, "minute": 28}
